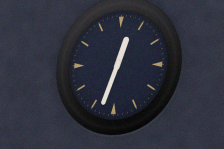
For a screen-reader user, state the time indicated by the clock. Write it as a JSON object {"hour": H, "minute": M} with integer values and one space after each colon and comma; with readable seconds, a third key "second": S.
{"hour": 12, "minute": 33}
